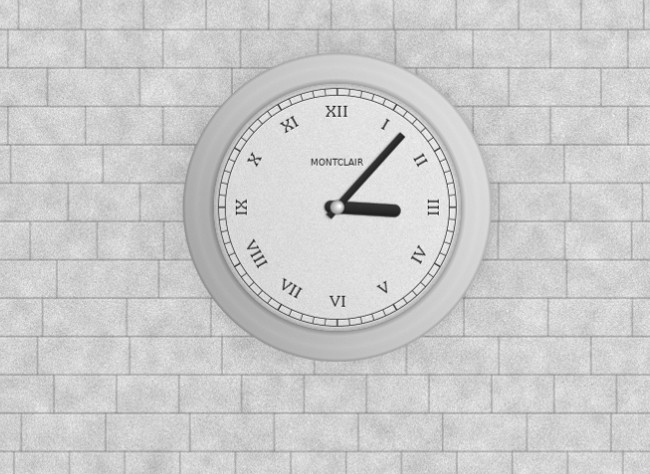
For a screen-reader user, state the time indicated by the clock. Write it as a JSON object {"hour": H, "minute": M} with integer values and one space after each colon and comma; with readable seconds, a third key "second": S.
{"hour": 3, "minute": 7}
